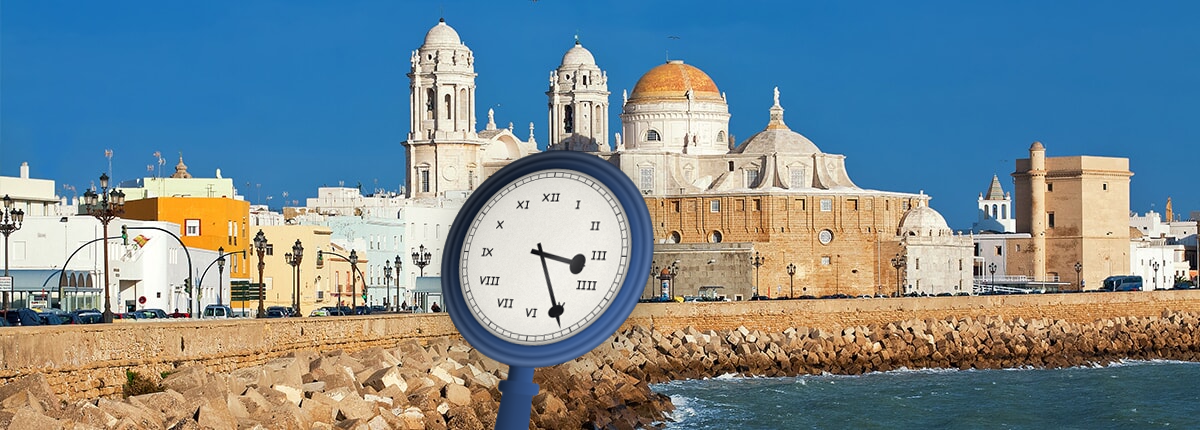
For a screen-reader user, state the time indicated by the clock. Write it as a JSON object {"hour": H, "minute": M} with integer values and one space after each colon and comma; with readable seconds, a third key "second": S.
{"hour": 3, "minute": 26}
